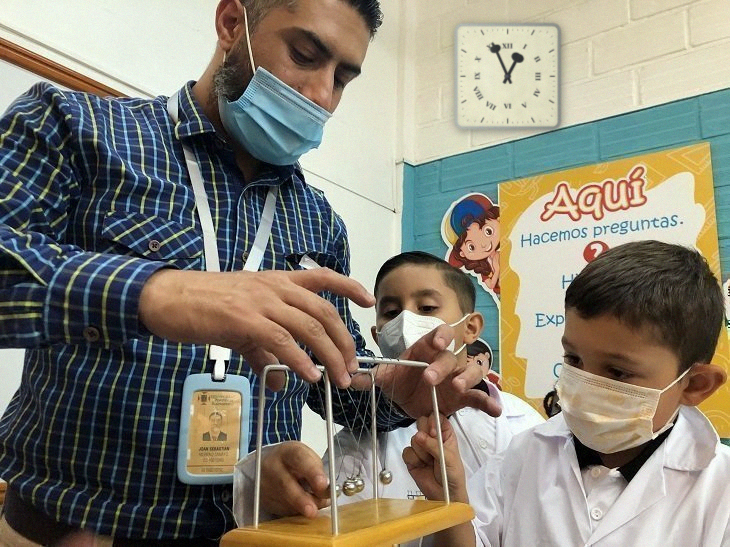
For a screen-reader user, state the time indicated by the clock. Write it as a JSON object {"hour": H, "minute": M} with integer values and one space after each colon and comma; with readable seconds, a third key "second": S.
{"hour": 12, "minute": 56}
